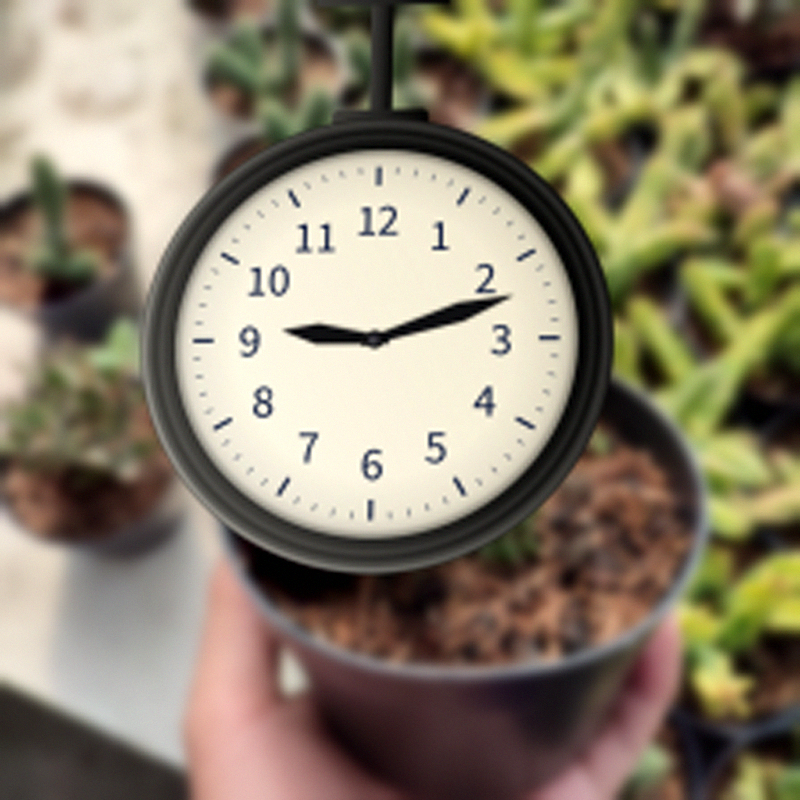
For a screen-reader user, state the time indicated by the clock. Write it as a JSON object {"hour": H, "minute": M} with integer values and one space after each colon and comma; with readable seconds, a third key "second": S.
{"hour": 9, "minute": 12}
